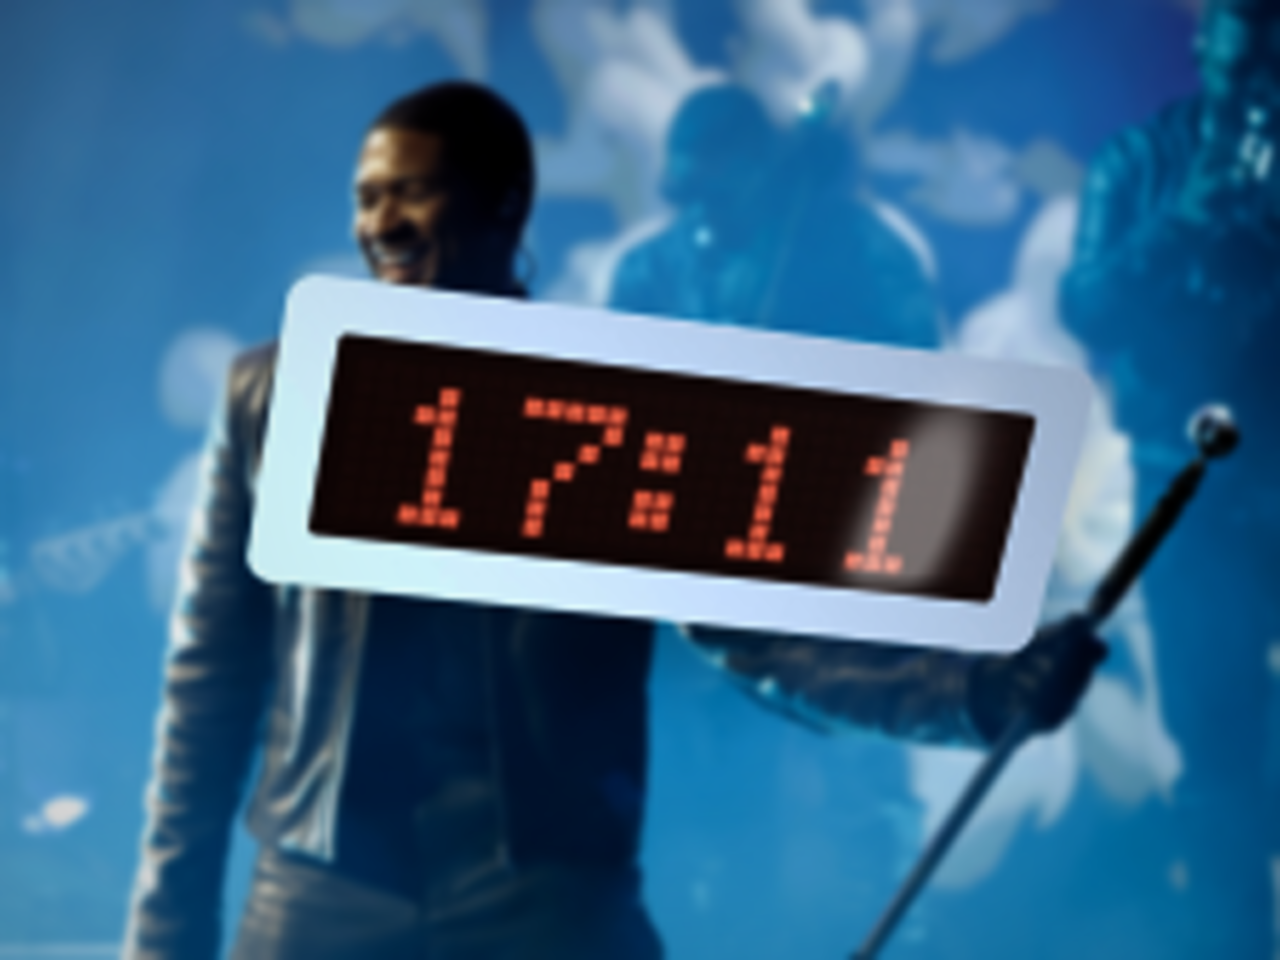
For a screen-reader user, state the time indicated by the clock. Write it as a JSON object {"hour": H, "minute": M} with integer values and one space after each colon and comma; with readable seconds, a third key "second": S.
{"hour": 17, "minute": 11}
